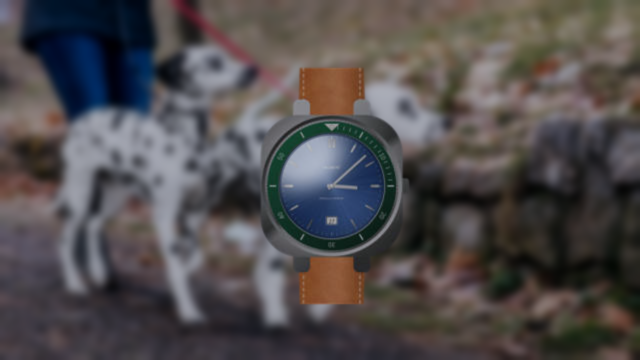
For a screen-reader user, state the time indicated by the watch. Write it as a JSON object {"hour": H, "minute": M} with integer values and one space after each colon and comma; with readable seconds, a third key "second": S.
{"hour": 3, "minute": 8}
